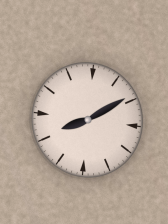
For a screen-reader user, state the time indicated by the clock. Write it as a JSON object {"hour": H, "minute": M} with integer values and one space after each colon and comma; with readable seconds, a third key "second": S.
{"hour": 8, "minute": 9}
